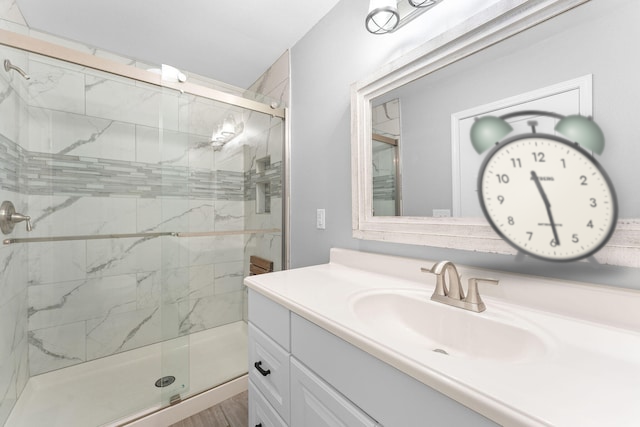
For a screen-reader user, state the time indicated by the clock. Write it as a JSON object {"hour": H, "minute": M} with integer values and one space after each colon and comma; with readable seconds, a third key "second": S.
{"hour": 11, "minute": 29}
